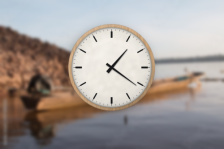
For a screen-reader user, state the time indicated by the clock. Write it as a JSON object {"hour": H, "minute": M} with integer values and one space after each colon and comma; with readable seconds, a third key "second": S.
{"hour": 1, "minute": 21}
